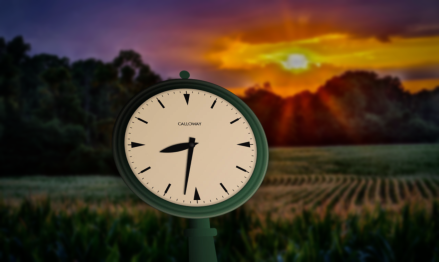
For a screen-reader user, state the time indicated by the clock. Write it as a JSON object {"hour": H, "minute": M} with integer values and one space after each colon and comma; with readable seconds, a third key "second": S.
{"hour": 8, "minute": 32}
